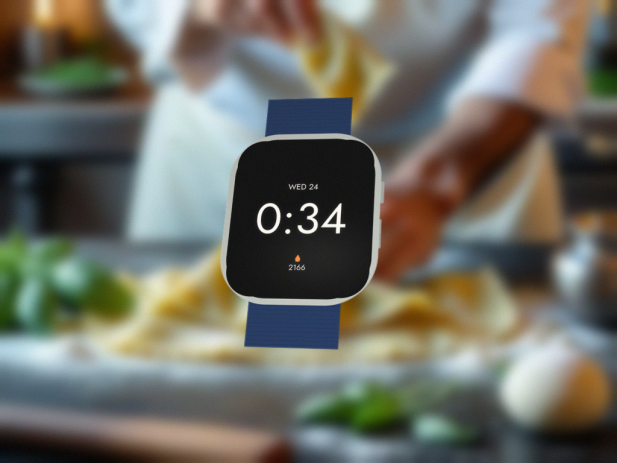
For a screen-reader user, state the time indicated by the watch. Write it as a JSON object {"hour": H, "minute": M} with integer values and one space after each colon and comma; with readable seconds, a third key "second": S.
{"hour": 0, "minute": 34}
